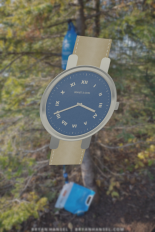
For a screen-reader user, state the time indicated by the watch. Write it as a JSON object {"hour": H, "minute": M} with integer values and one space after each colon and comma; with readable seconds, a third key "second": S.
{"hour": 3, "minute": 41}
